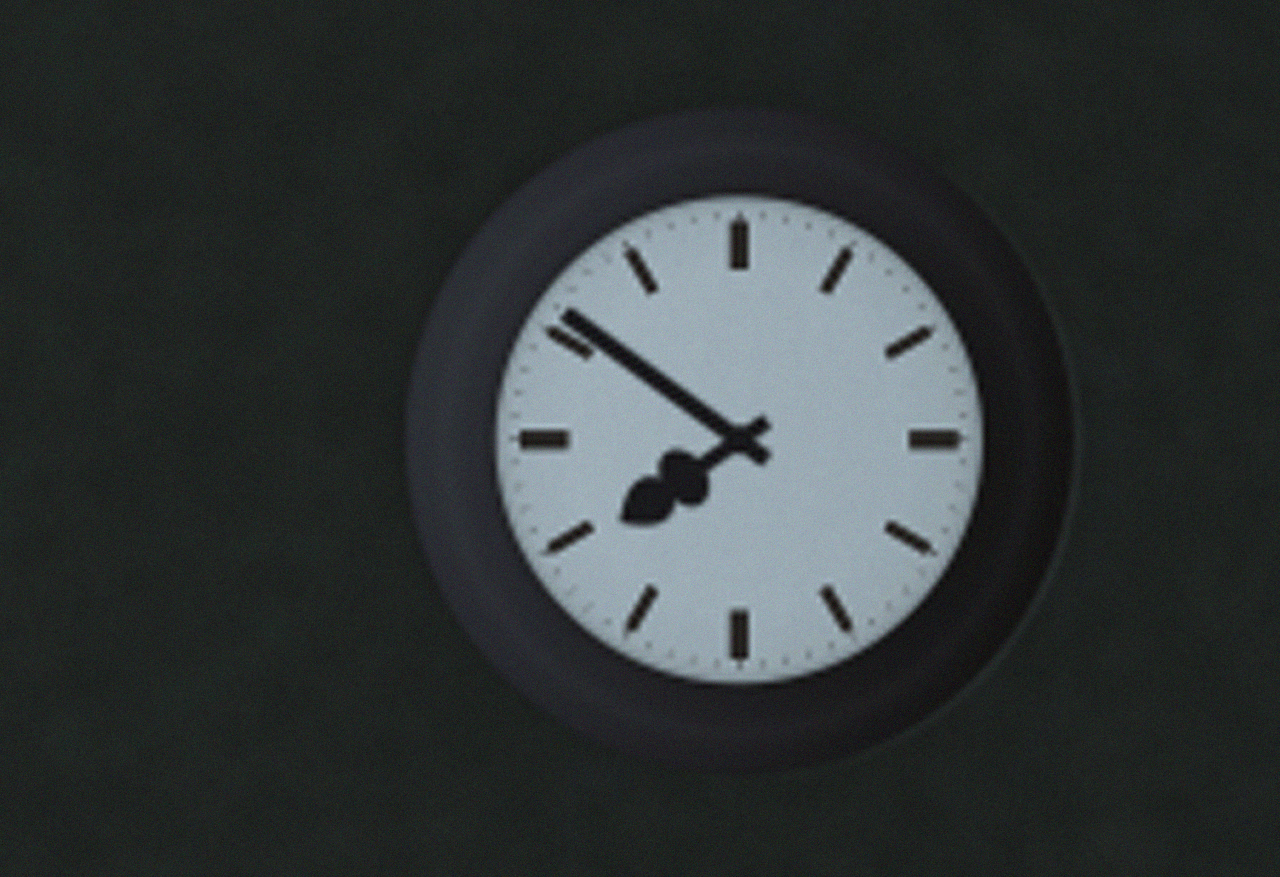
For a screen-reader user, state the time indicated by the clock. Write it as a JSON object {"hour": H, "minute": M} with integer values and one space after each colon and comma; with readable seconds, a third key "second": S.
{"hour": 7, "minute": 51}
